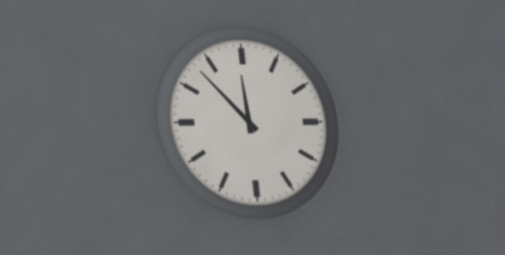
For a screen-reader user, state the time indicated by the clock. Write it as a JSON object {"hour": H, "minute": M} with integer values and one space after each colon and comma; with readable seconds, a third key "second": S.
{"hour": 11, "minute": 53}
